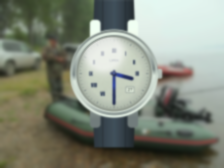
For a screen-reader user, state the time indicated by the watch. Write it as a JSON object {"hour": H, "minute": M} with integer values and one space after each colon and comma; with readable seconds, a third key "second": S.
{"hour": 3, "minute": 30}
